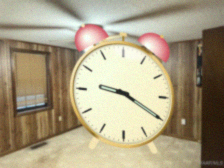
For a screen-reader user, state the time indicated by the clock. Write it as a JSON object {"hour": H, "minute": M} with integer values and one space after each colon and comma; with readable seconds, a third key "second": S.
{"hour": 9, "minute": 20}
